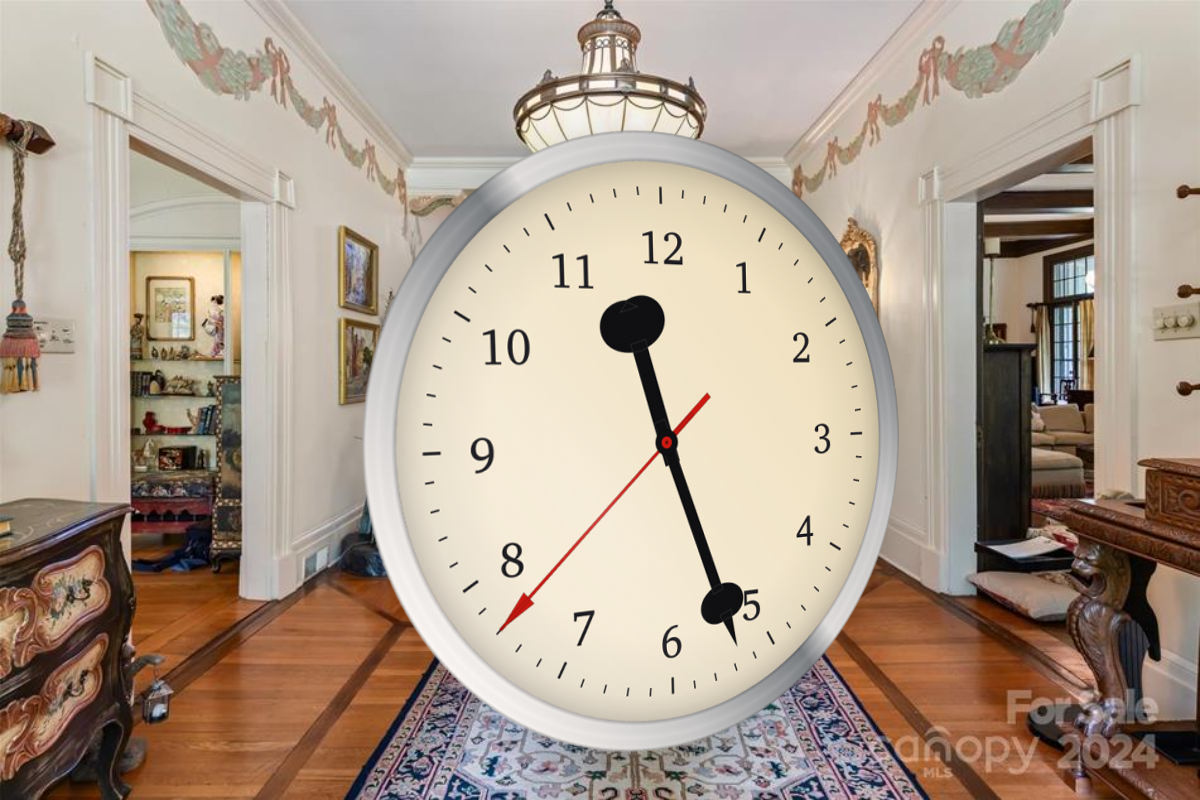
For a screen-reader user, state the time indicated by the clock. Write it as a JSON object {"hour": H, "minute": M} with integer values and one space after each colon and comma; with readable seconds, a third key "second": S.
{"hour": 11, "minute": 26, "second": 38}
